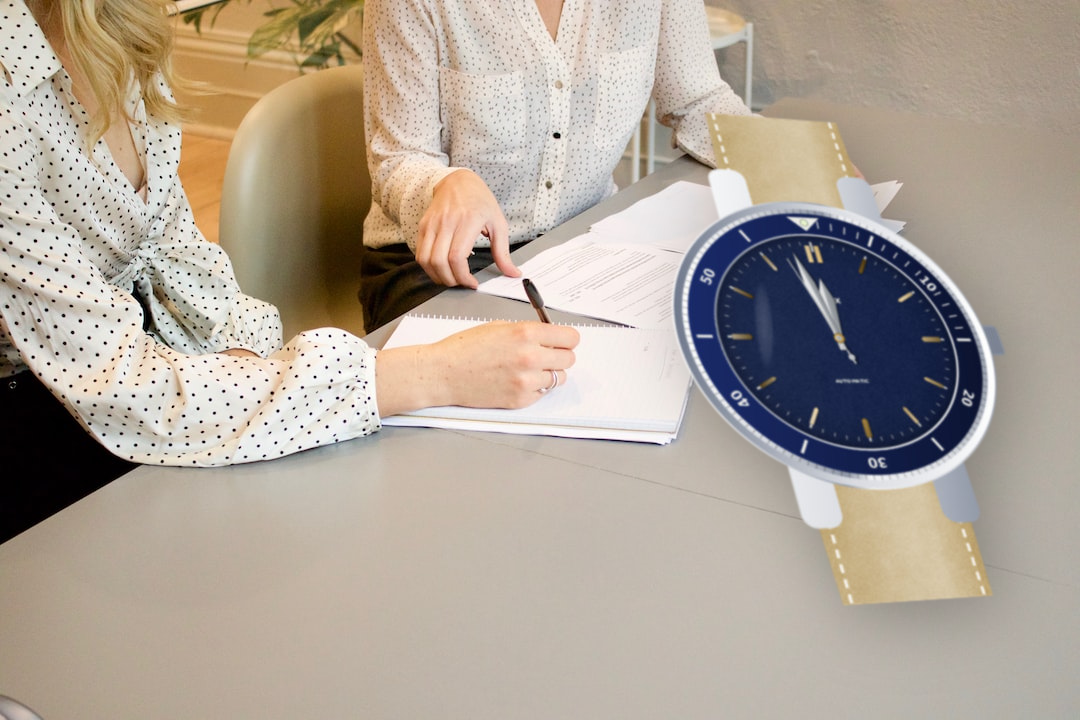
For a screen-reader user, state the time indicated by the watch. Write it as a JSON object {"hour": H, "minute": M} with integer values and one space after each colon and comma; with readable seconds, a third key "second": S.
{"hour": 11, "minute": 57, "second": 57}
